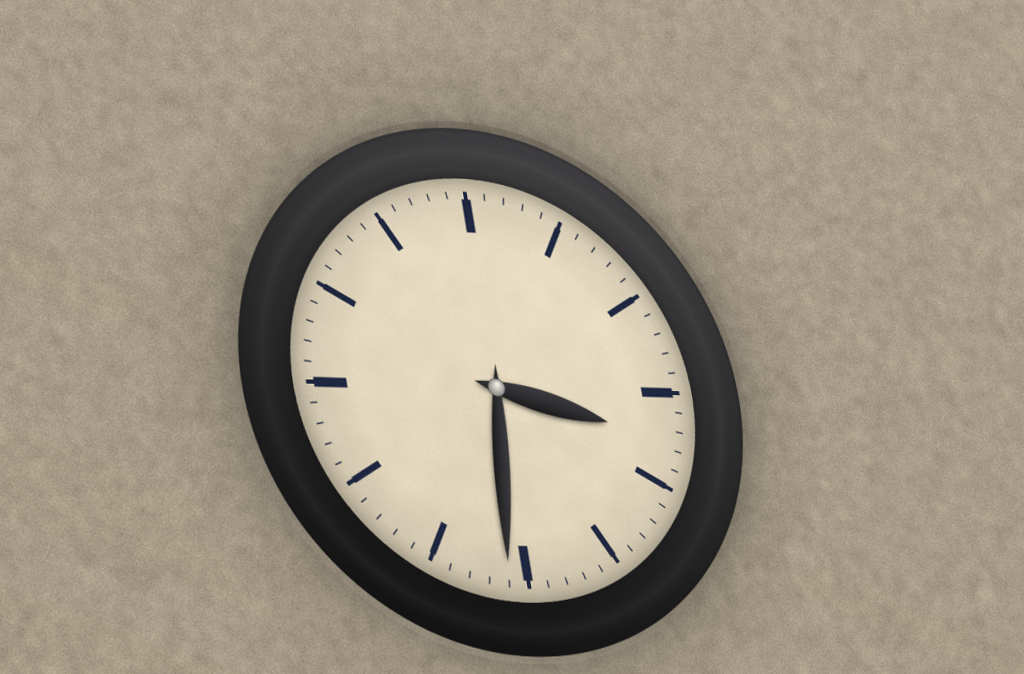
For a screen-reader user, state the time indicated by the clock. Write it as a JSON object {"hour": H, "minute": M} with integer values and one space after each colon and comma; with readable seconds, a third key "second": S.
{"hour": 3, "minute": 31}
